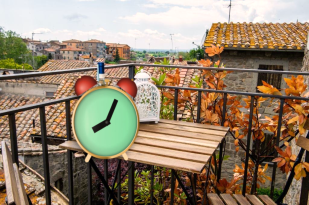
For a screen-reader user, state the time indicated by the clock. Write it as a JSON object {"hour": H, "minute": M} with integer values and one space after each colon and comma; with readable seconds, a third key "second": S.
{"hour": 8, "minute": 4}
